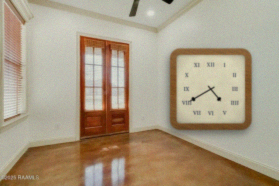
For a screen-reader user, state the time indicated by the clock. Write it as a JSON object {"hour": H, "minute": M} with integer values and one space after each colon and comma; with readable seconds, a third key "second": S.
{"hour": 4, "minute": 40}
